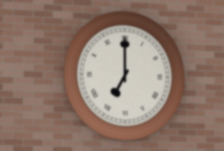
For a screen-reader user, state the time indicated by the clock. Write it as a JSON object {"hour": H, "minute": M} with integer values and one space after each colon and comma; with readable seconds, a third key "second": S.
{"hour": 7, "minute": 0}
